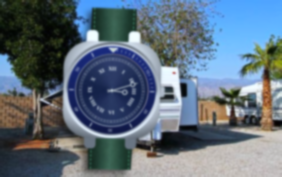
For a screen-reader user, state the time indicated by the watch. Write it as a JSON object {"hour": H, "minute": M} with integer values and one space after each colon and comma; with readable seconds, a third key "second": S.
{"hour": 3, "minute": 12}
